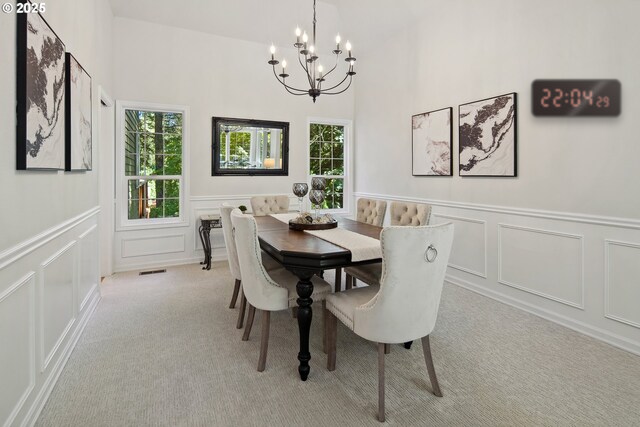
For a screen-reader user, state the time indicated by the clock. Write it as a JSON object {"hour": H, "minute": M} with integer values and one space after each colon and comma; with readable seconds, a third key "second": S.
{"hour": 22, "minute": 4, "second": 29}
